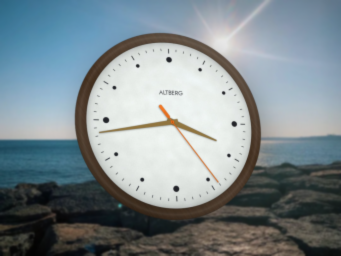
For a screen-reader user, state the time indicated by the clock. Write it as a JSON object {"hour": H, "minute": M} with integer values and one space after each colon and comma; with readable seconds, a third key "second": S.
{"hour": 3, "minute": 43, "second": 24}
